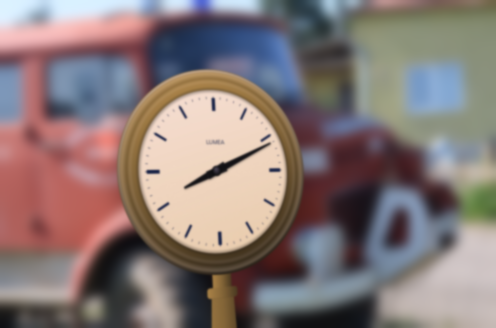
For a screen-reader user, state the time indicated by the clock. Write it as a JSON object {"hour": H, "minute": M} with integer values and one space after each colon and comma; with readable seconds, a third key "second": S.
{"hour": 8, "minute": 11}
